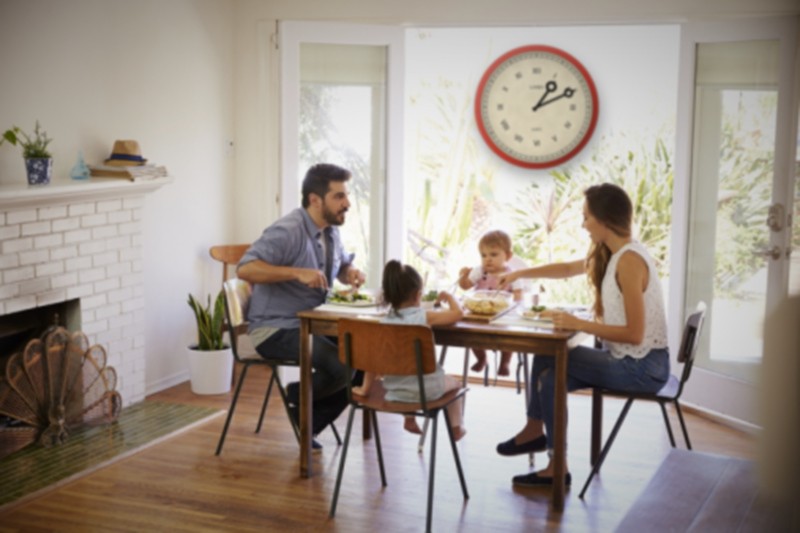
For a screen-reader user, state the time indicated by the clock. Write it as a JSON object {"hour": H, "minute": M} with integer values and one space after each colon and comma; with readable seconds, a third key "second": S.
{"hour": 1, "minute": 11}
